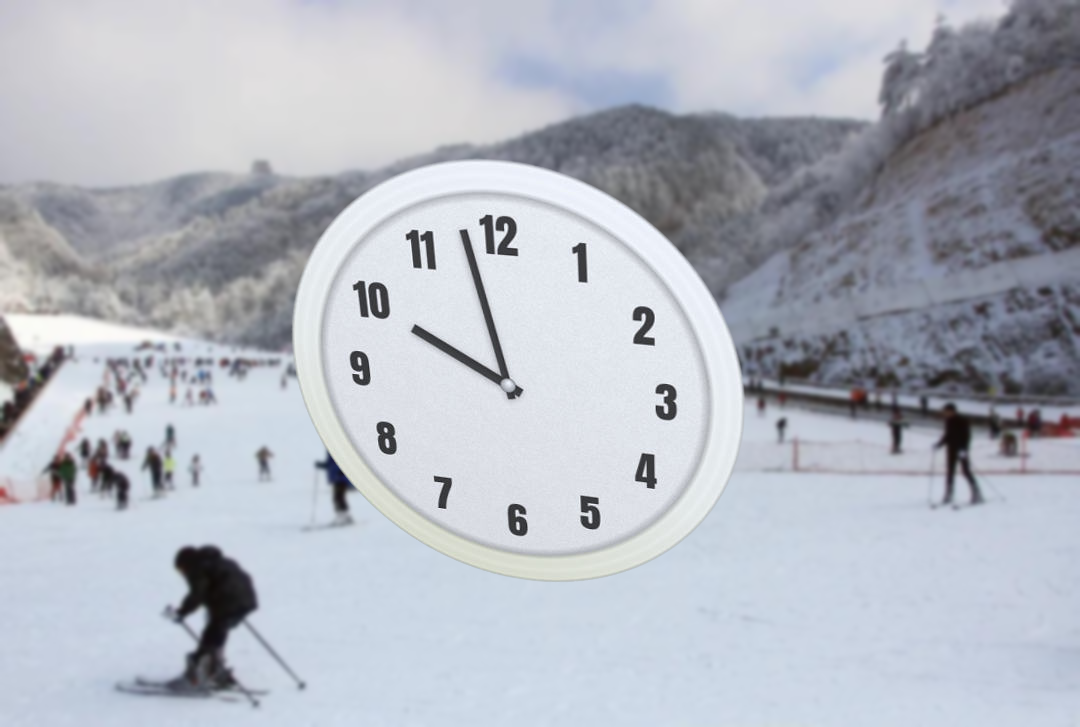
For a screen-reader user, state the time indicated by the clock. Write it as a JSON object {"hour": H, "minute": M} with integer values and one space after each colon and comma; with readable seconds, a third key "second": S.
{"hour": 9, "minute": 58}
